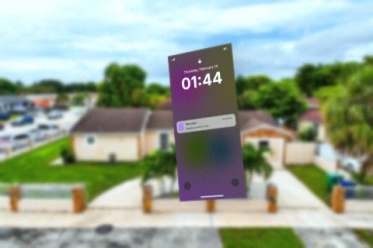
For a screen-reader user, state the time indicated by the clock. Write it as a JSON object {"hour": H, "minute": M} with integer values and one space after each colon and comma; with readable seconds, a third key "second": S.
{"hour": 1, "minute": 44}
